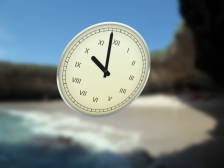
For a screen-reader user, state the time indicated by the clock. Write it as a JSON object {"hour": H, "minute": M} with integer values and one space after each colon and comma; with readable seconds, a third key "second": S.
{"hour": 9, "minute": 58}
